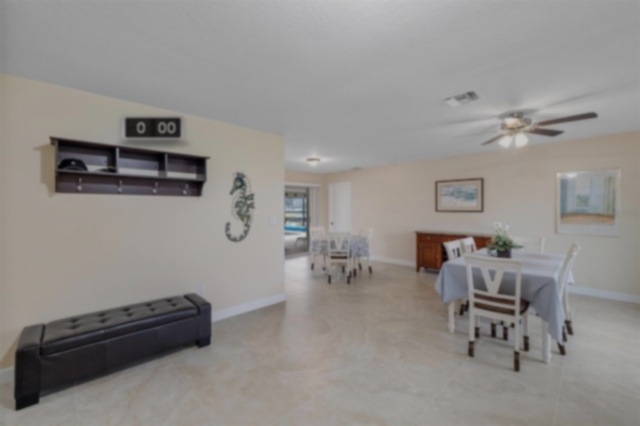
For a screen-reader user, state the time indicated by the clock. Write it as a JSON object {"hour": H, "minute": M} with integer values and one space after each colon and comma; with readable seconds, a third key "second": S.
{"hour": 0, "minute": 0}
